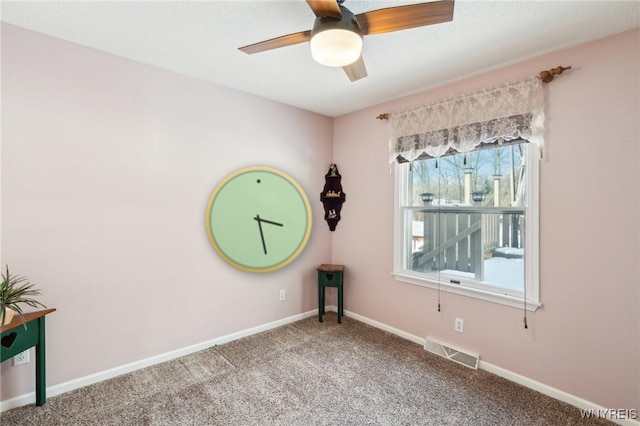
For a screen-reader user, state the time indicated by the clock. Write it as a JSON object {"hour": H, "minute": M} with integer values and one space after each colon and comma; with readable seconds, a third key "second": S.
{"hour": 3, "minute": 28}
